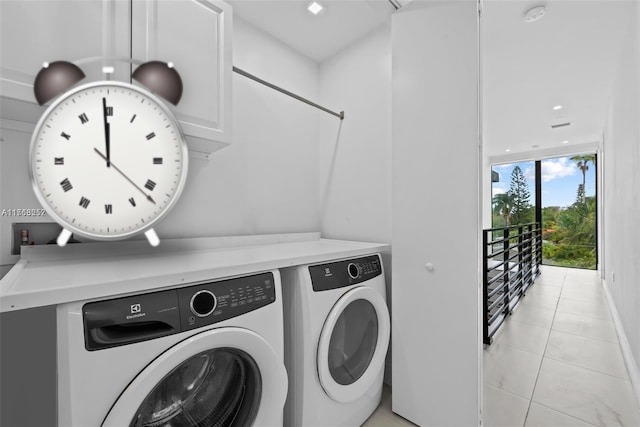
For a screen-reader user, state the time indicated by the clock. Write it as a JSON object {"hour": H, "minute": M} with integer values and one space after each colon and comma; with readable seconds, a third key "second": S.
{"hour": 11, "minute": 59, "second": 22}
